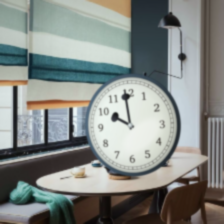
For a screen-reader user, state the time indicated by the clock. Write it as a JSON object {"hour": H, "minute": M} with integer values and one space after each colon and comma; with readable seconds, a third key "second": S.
{"hour": 9, "minute": 59}
